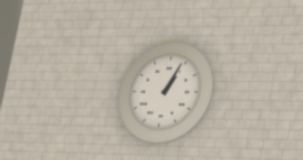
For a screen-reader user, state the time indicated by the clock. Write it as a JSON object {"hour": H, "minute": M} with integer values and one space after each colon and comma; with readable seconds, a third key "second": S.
{"hour": 1, "minute": 4}
